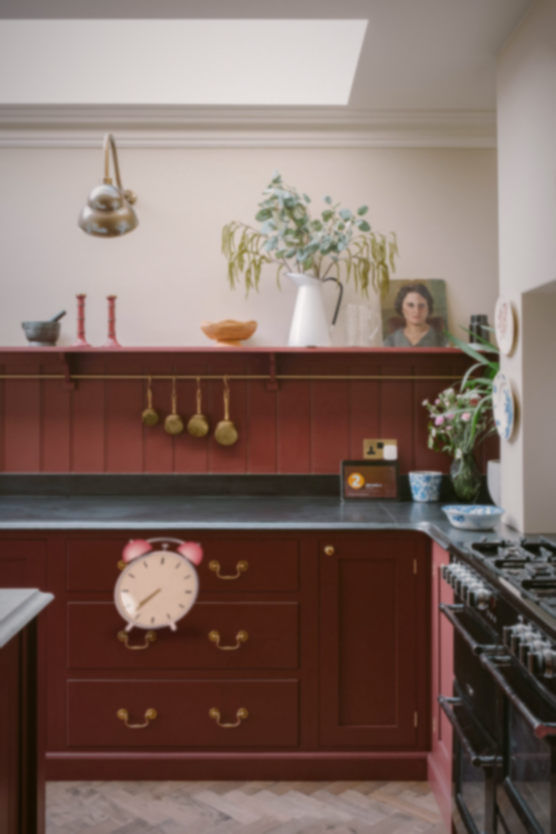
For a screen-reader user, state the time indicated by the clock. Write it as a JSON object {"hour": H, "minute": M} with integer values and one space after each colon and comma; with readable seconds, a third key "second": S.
{"hour": 7, "minute": 37}
